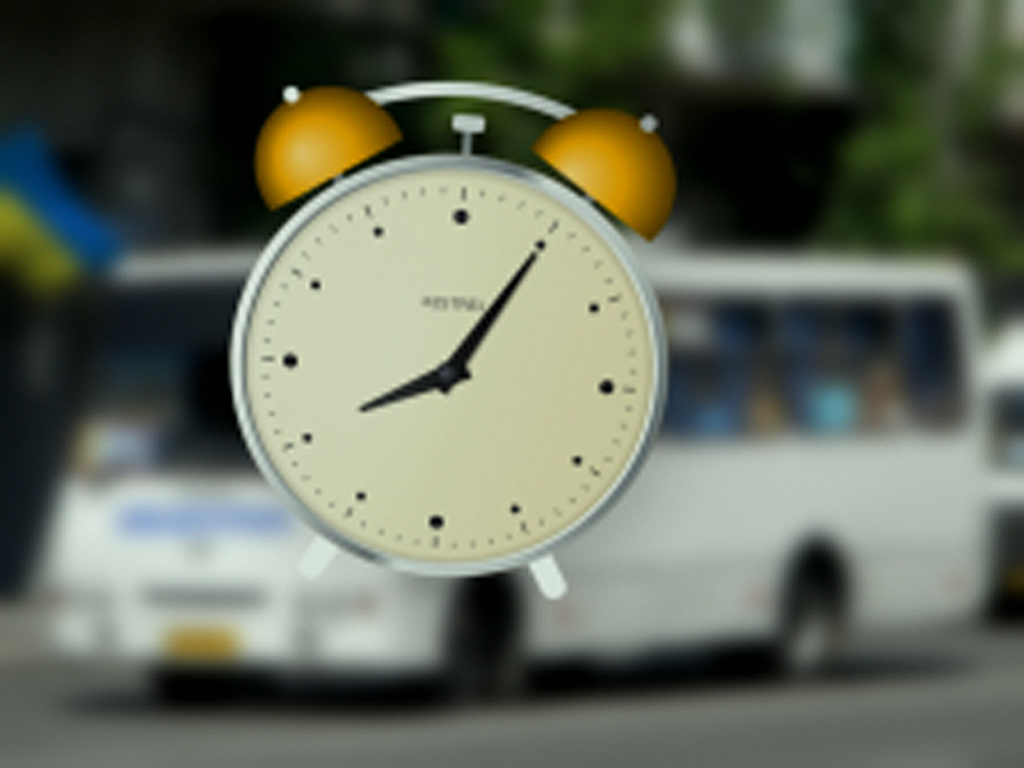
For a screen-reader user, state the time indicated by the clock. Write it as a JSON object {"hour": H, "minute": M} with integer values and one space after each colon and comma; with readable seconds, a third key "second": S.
{"hour": 8, "minute": 5}
